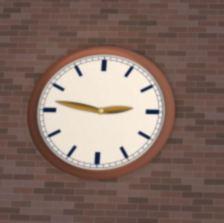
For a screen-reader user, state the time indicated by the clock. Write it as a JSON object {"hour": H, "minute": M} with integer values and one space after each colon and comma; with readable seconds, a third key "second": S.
{"hour": 2, "minute": 47}
